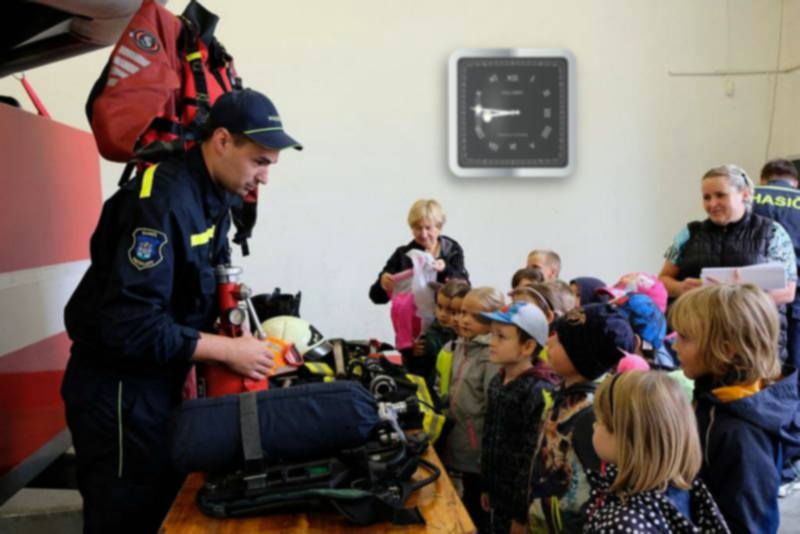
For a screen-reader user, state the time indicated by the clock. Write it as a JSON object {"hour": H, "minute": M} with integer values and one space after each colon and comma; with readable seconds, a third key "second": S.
{"hour": 8, "minute": 46}
